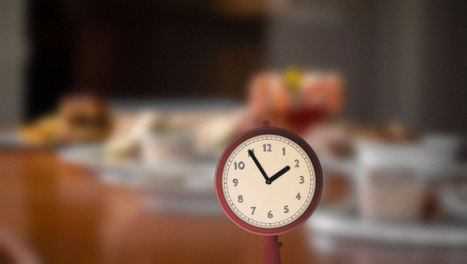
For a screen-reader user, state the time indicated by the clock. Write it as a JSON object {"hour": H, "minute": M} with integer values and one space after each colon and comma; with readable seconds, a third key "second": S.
{"hour": 1, "minute": 55}
